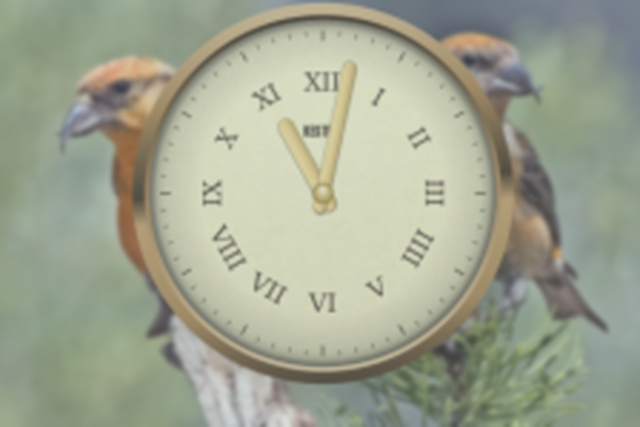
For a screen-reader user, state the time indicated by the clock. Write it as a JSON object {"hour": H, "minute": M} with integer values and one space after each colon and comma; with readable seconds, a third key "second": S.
{"hour": 11, "minute": 2}
